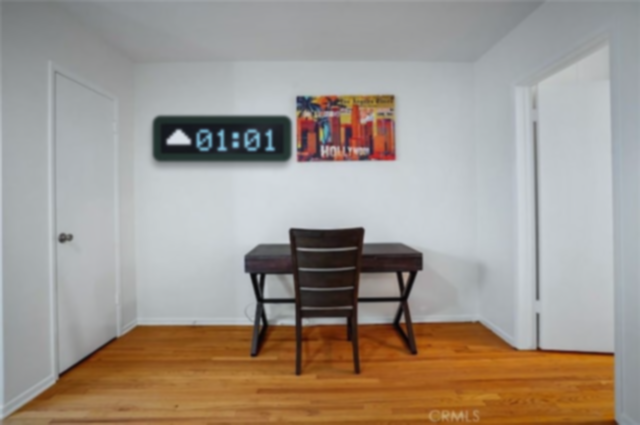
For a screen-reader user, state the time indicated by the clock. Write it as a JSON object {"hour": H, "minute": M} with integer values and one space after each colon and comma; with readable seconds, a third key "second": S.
{"hour": 1, "minute": 1}
